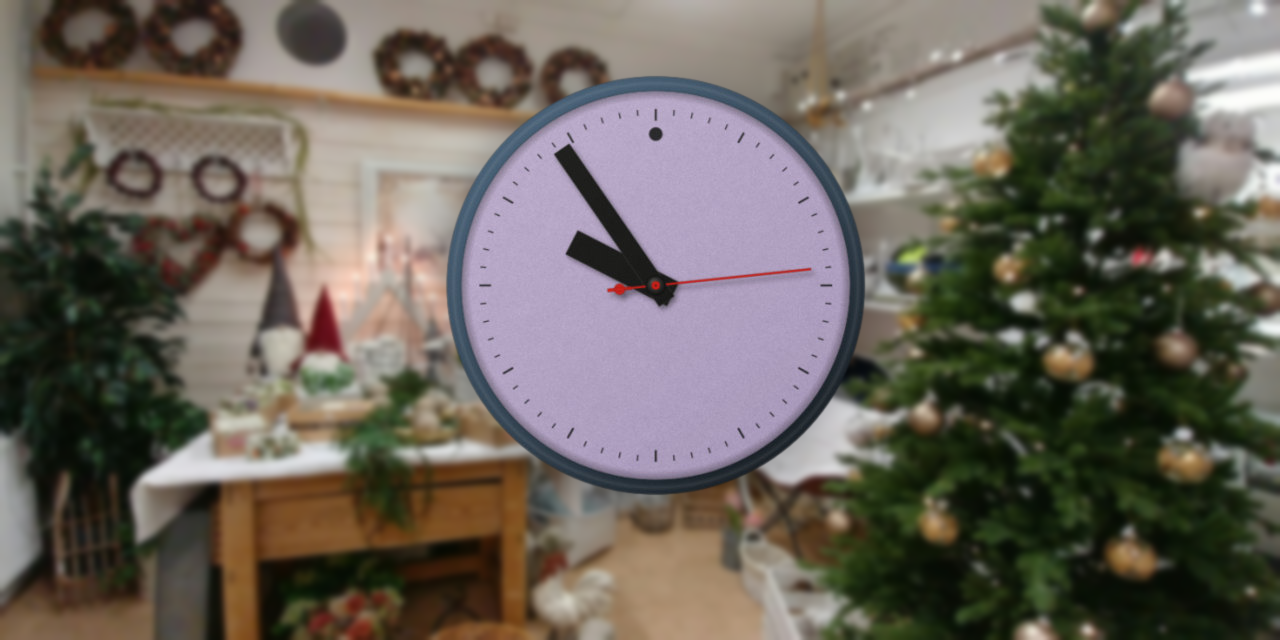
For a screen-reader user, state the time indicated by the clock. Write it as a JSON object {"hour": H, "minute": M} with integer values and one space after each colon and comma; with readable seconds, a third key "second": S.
{"hour": 9, "minute": 54, "second": 14}
